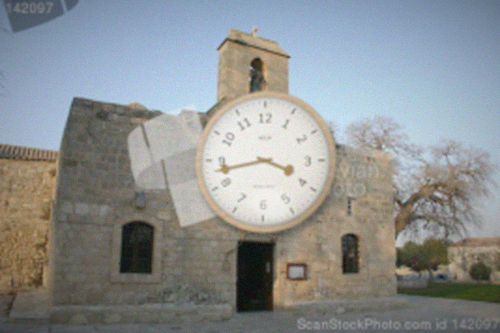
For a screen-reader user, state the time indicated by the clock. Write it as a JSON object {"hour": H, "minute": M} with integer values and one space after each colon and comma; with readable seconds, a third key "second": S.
{"hour": 3, "minute": 43}
